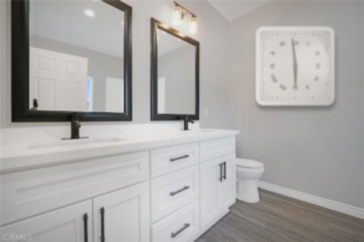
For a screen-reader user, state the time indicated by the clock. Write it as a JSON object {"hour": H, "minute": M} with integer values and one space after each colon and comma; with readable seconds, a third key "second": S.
{"hour": 5, "minute": 59}
